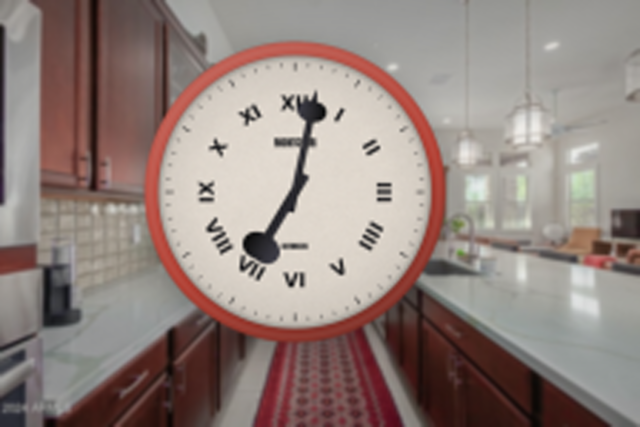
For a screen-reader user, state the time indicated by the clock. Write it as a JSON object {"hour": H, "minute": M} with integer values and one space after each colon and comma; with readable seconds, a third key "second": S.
{"hour": 7, "minute": 2}
